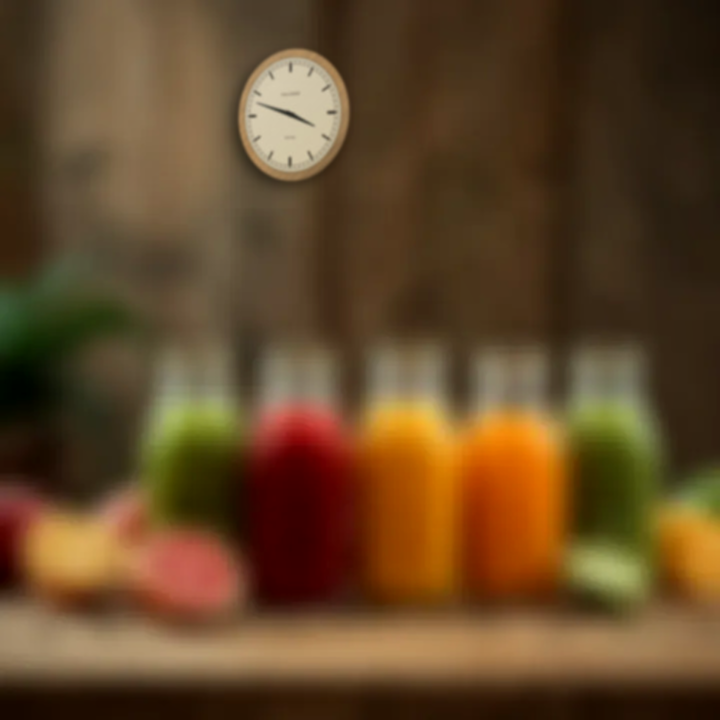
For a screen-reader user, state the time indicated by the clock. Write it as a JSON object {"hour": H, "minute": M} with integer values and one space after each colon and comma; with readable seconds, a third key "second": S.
{"hour": 3, "minute": 48}
